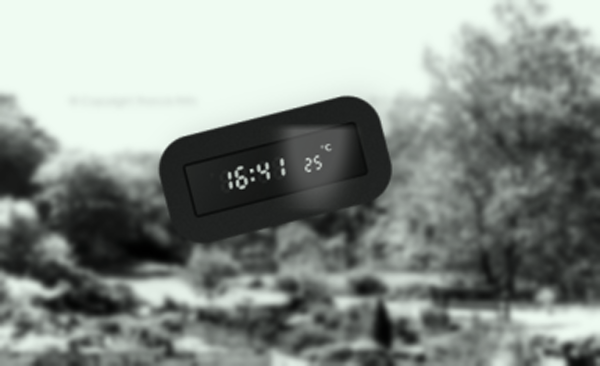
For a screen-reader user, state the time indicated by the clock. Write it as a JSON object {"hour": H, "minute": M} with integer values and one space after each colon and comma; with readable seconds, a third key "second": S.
{"hour": 16, "minute": 41}
